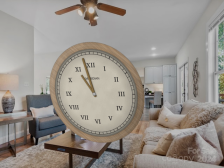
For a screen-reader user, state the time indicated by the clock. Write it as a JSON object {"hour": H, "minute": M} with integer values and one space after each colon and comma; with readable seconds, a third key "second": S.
{"hour": 10, "minute": 58}
